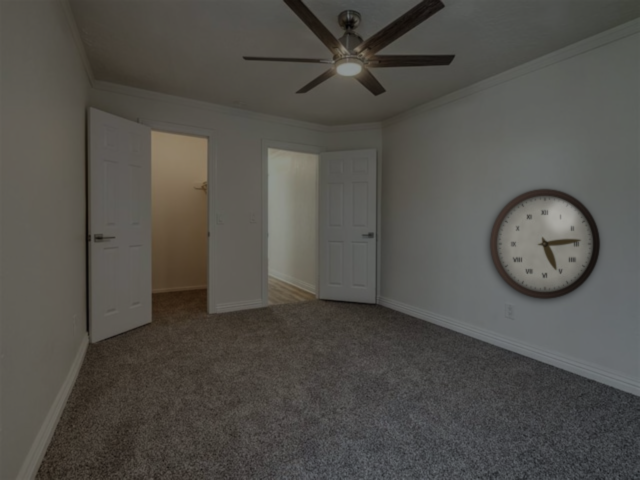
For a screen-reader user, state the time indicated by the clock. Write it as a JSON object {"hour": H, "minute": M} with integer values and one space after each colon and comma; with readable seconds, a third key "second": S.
{"hour": 5, "minute": 14}
